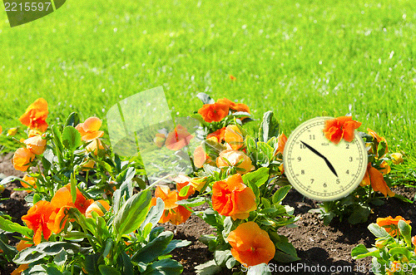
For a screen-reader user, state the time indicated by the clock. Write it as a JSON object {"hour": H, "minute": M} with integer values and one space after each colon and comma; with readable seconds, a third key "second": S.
{"hour": 4, "minute": 51}
